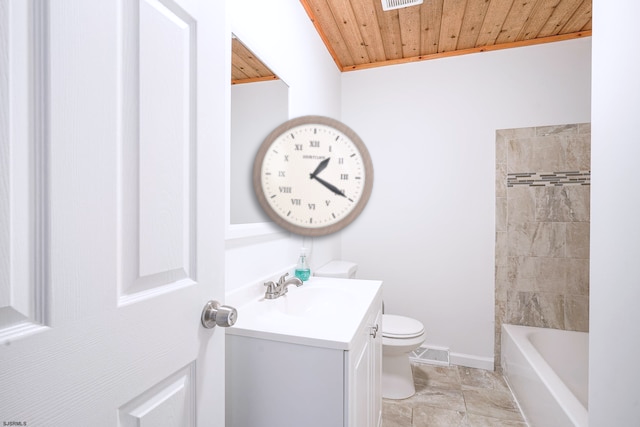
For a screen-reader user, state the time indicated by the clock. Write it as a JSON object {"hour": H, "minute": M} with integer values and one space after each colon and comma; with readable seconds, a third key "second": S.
{"hour": 1, "minute": 20}
